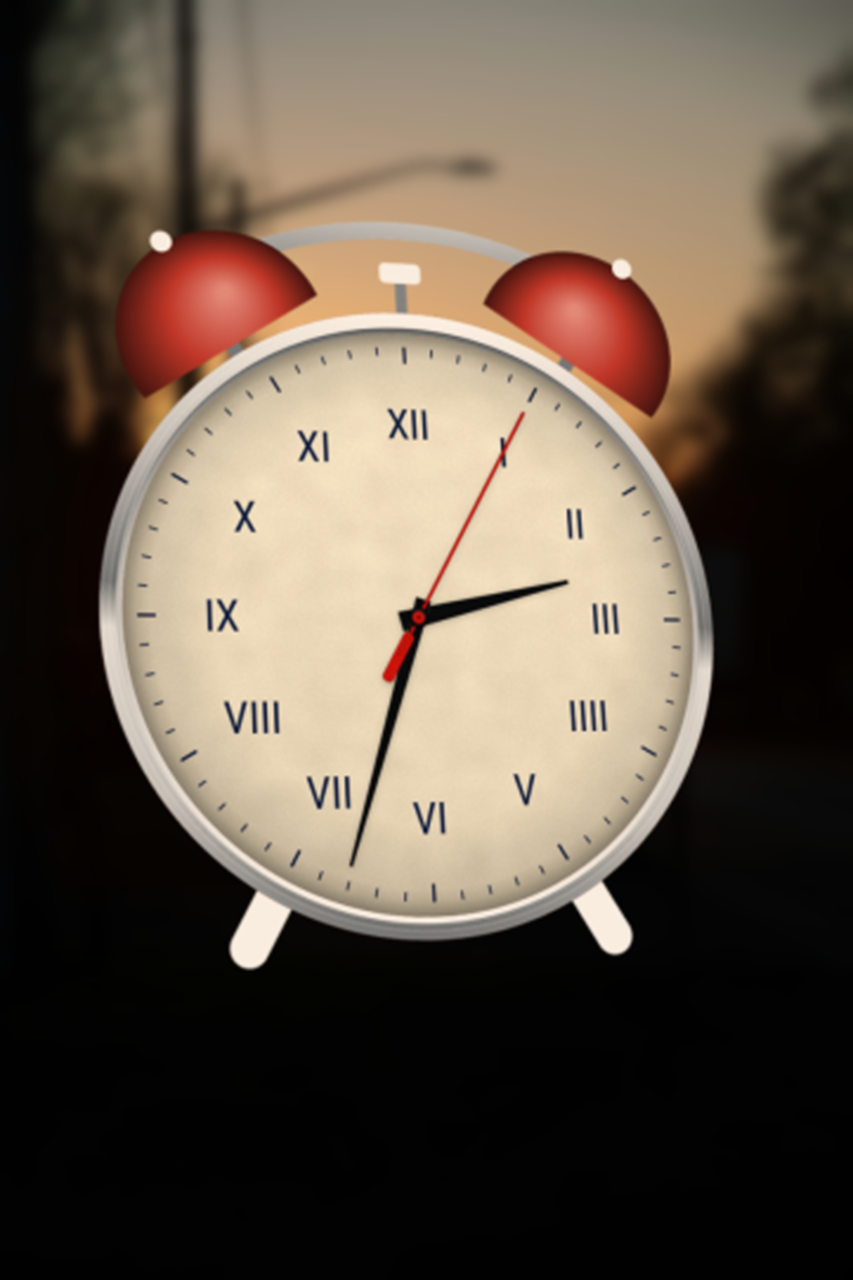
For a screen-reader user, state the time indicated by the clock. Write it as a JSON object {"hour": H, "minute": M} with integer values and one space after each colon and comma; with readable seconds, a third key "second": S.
{"hour": 2, "minute": 33, "second": 5}
